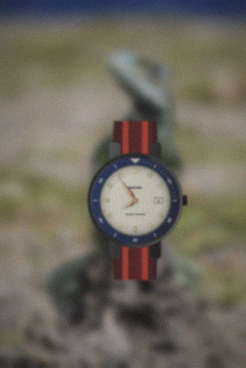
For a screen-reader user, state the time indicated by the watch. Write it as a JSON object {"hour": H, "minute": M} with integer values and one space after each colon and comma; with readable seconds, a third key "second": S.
{"hour": 7, "minute": 54}
